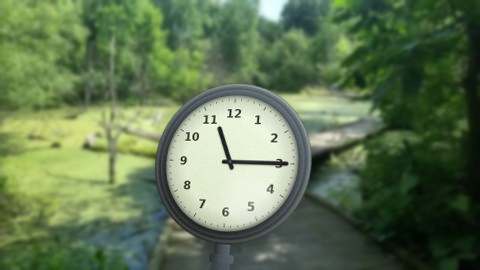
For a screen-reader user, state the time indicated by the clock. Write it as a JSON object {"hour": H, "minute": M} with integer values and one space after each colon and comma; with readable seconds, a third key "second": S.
{"hour": 11, "minute": 15}
